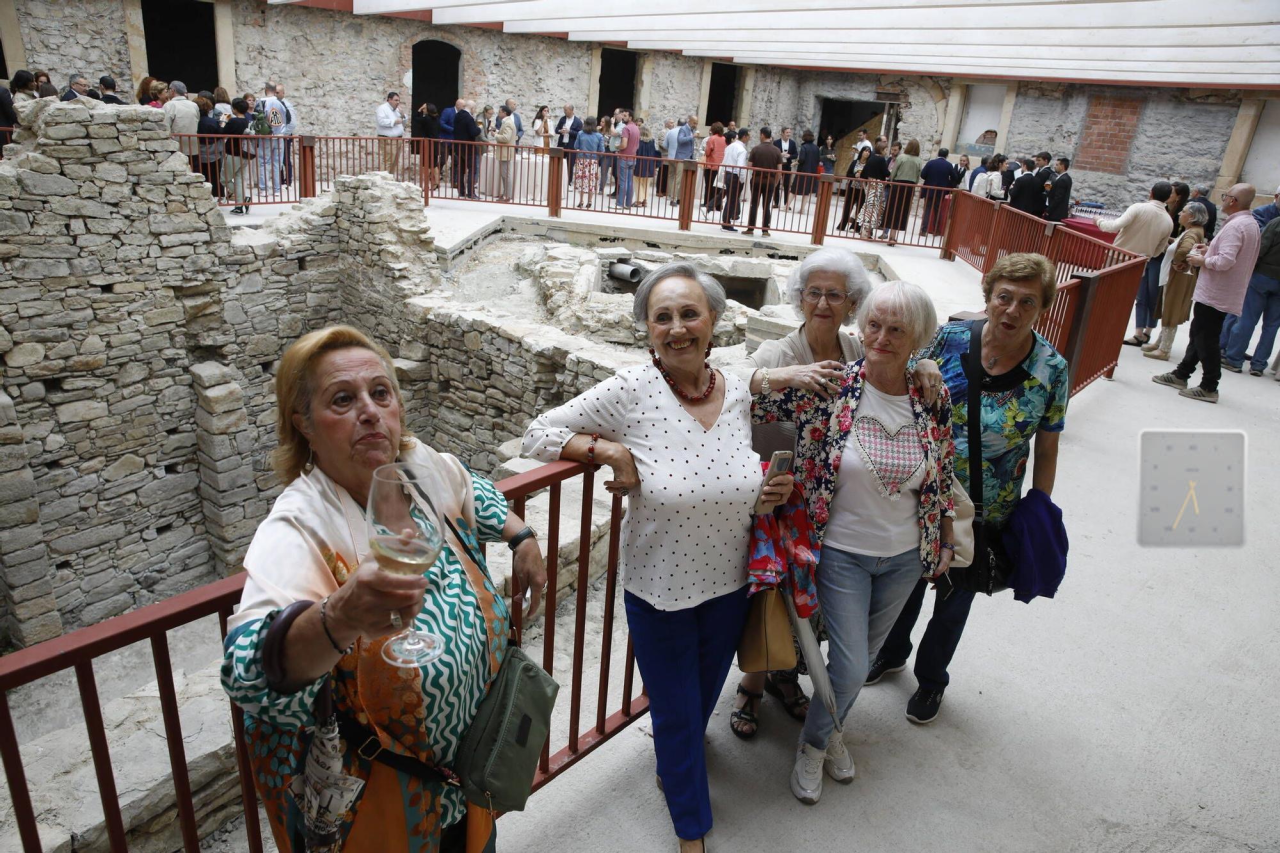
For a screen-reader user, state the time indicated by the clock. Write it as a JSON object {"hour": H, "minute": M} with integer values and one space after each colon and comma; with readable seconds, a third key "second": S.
{"hour": 5, "minute": 34}
